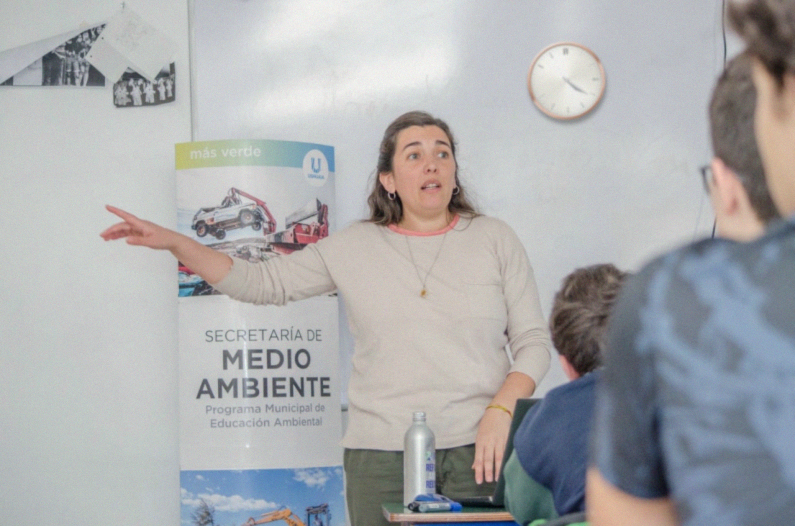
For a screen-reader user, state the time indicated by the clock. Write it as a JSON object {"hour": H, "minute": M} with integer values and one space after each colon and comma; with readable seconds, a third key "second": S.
{"hour": 4, "minute": 21}
